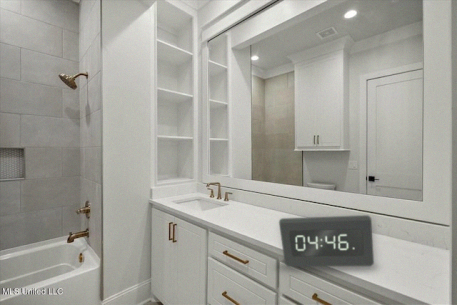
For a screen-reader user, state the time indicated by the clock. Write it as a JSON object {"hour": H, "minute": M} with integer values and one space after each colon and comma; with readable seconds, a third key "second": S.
{"hour": 4, "minute": 46}
